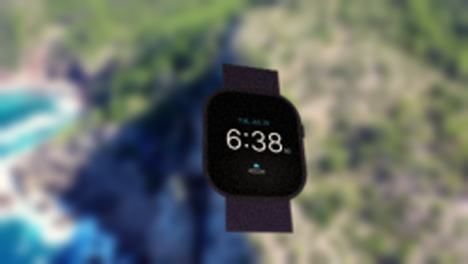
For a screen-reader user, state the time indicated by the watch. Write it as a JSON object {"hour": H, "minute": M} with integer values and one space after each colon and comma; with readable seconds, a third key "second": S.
{"hour": 6, "minute": 38}
